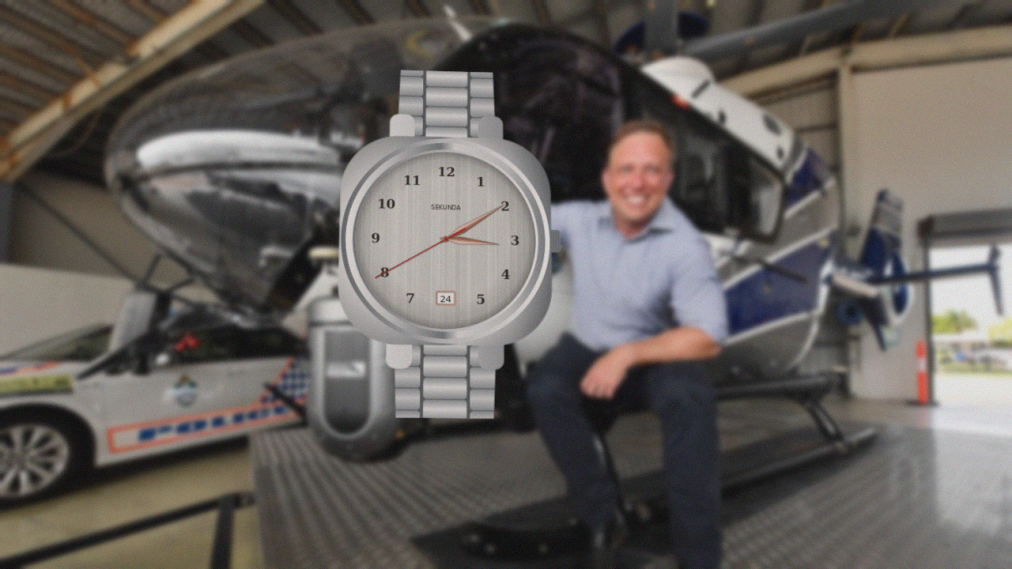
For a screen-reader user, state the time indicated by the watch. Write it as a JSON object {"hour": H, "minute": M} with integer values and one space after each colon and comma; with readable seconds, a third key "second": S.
{"hour": 3, "minute": 9, "second": 40}
